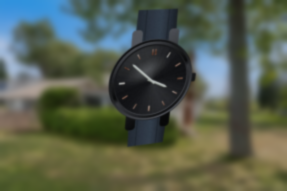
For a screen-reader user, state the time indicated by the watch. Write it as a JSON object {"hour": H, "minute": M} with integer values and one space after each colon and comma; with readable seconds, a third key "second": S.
{"hour": 3, "minute": 52}
